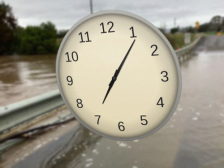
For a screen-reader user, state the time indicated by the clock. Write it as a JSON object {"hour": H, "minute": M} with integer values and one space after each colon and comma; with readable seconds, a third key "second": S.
{"hour": 7, "minute": 6}
